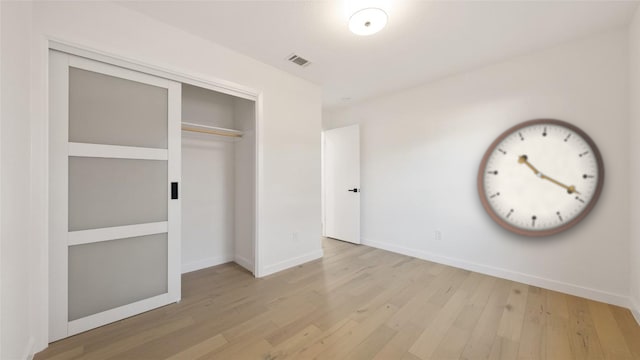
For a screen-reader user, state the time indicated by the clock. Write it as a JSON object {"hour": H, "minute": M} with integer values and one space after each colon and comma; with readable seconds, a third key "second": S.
{"hour": 10, "minute": 19}
